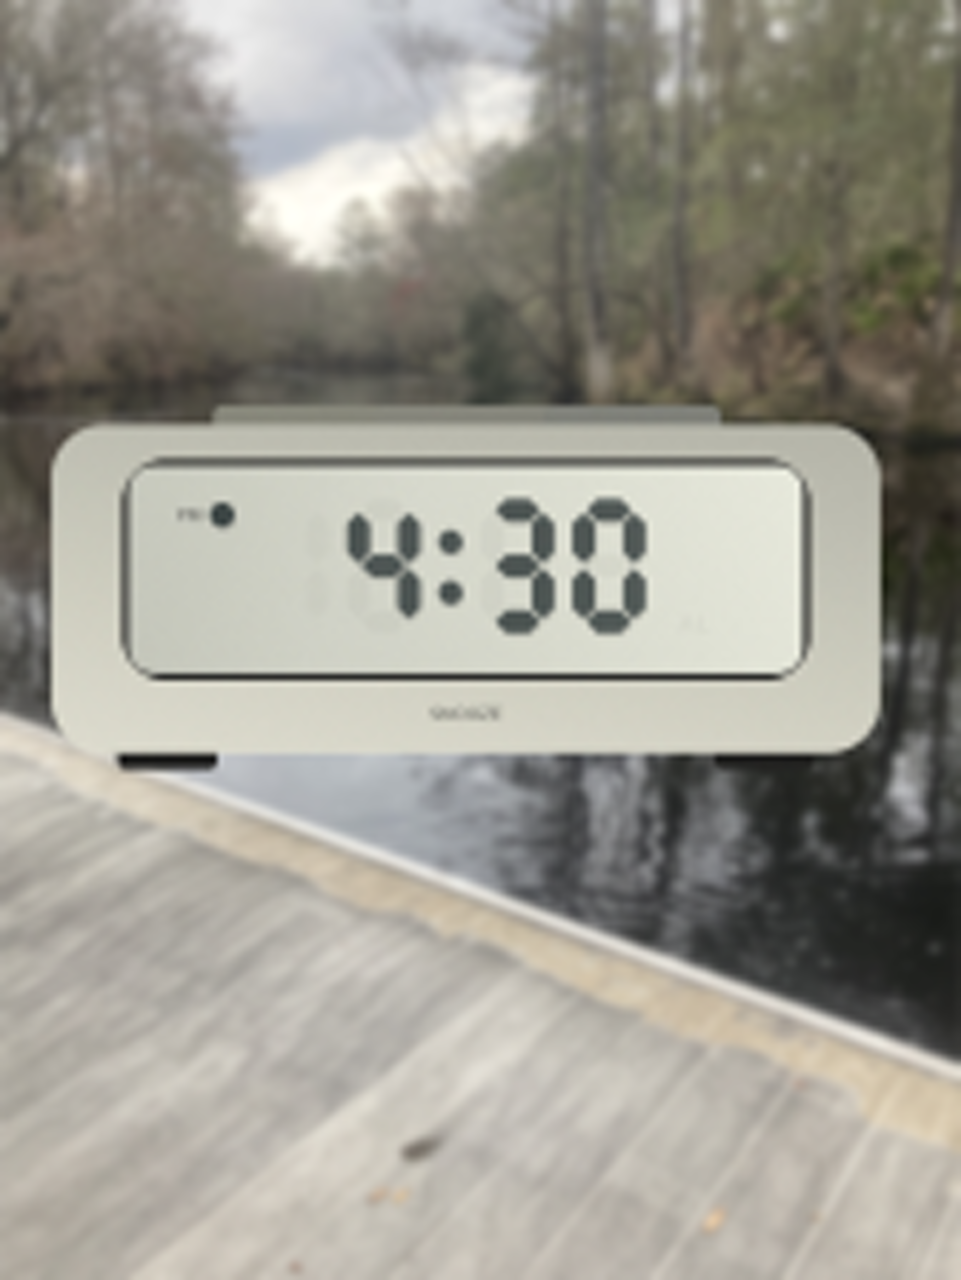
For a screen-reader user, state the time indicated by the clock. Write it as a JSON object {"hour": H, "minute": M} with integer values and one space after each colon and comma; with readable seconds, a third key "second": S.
{"hour": 4, "minute": 30}
